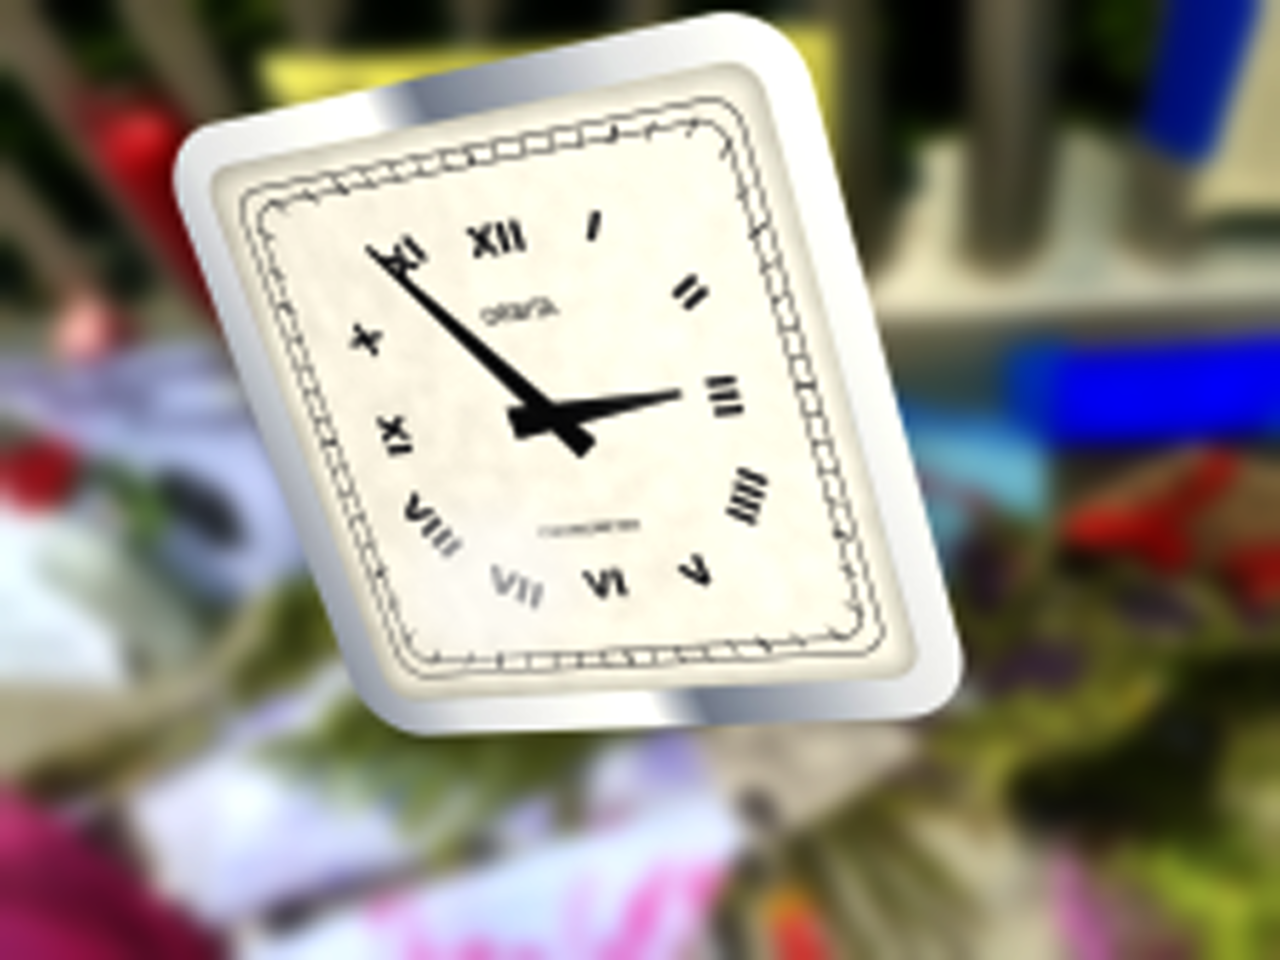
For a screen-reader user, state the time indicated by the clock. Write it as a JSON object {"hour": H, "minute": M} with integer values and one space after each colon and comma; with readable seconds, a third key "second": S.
{"hour": 2, "minute": 54}
